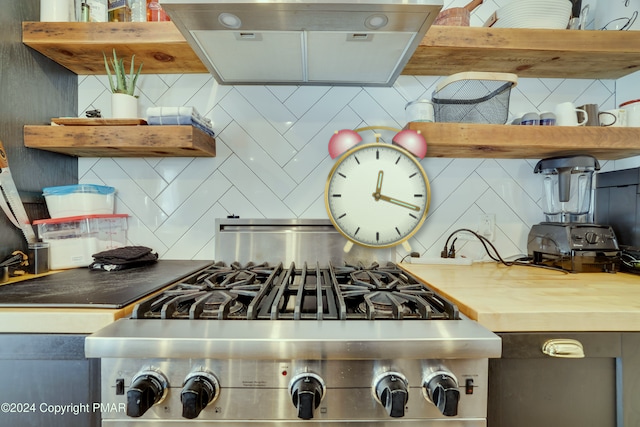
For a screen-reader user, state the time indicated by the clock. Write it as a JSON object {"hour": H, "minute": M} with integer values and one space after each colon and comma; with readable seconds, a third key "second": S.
{"hour": 12, "minute": 18}
